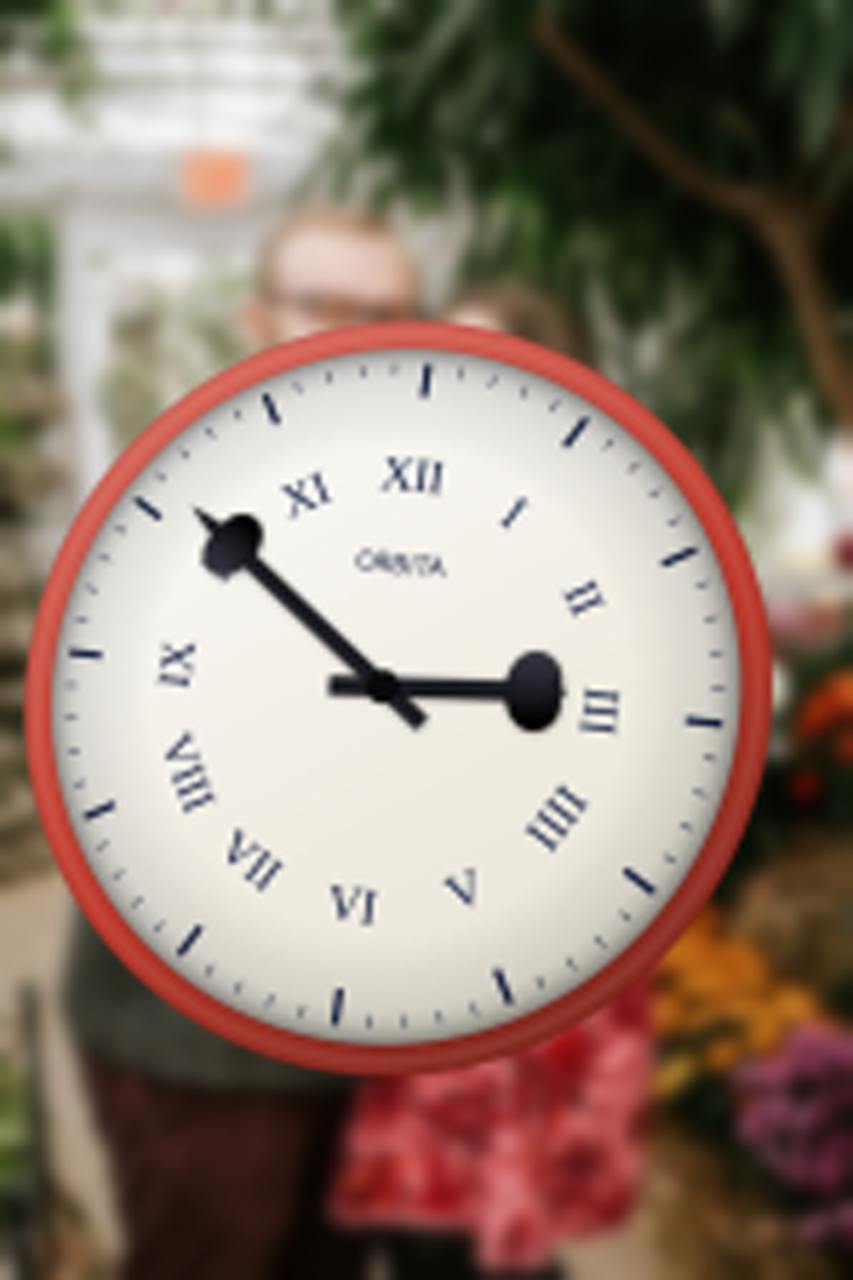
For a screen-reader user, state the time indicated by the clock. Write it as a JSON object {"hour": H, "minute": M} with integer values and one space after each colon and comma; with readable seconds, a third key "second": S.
{"hour": 2, "minute": 51}
